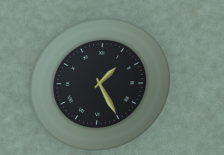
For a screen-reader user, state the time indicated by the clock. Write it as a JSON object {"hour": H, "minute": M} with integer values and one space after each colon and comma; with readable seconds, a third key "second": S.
{"hour": 1, "minute": 25}
